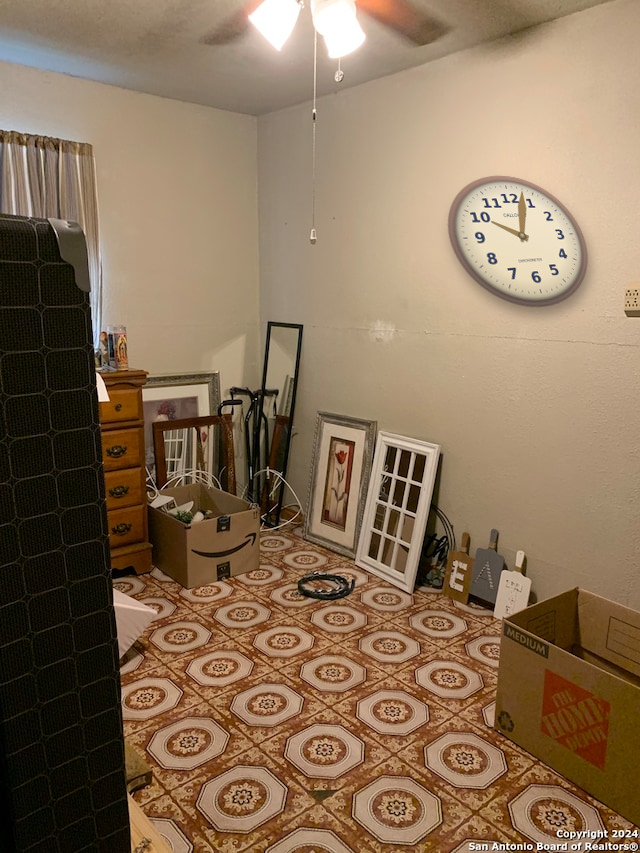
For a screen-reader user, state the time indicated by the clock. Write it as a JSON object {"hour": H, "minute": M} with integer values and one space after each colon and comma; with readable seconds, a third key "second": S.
{"hour": 10, "minute": 3}
